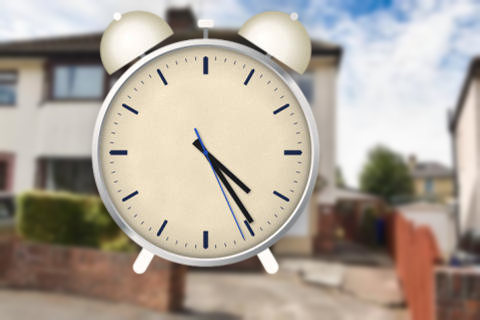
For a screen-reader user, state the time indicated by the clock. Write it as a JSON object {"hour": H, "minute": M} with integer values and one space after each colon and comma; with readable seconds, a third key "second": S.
{"hour": 4, "minute": 24, "second": 26}
